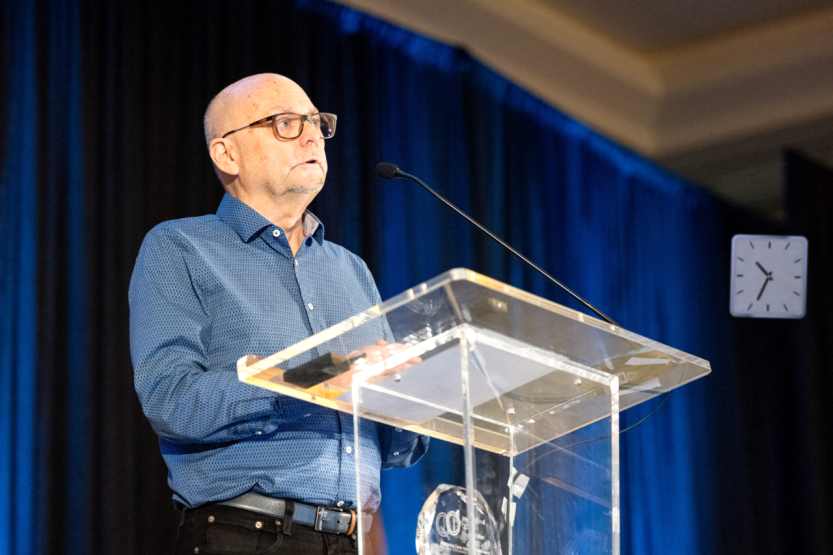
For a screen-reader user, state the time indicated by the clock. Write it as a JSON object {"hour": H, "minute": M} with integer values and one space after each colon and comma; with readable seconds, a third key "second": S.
{"hour": 10, "minute": 34}
